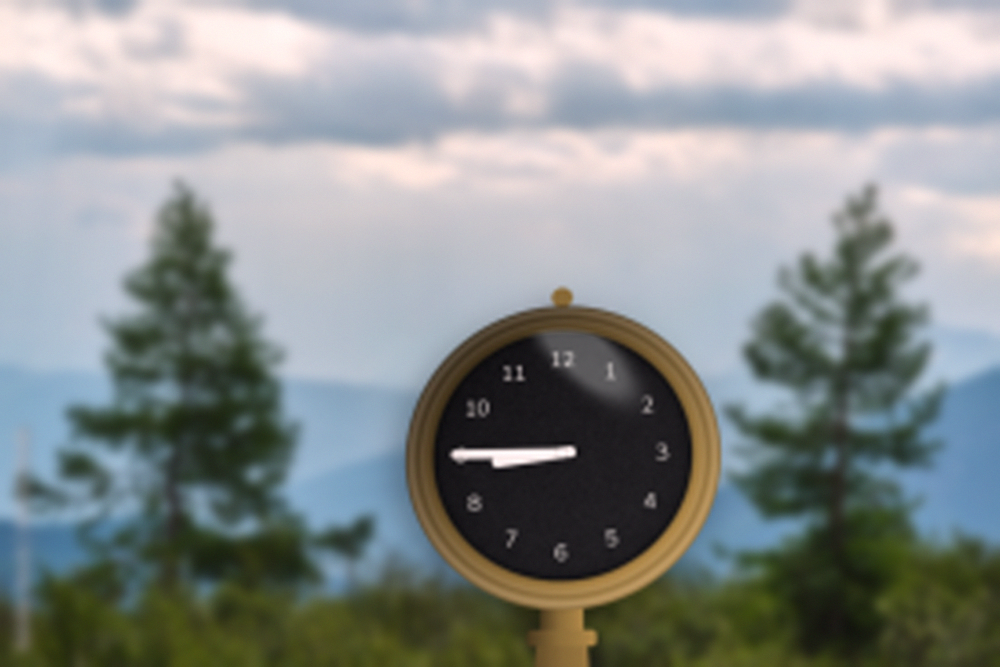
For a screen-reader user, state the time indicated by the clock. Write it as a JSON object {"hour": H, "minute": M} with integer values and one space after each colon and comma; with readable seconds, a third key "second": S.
{"hour": 8, "minute": 45}
